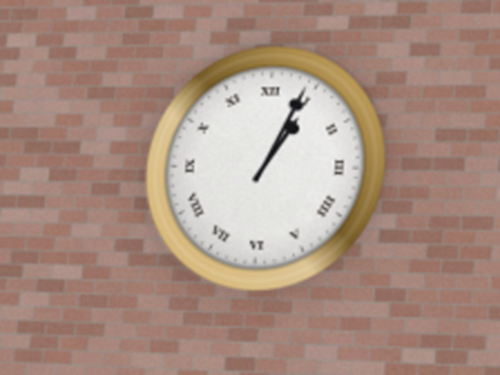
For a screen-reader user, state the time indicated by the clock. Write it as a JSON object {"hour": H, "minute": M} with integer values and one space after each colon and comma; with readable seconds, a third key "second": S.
{"hour": 1, "minute": 4}
